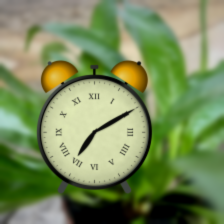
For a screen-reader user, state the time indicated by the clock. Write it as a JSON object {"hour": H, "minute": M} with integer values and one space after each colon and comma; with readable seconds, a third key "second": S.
{"hour": 7, "minute": 10}
